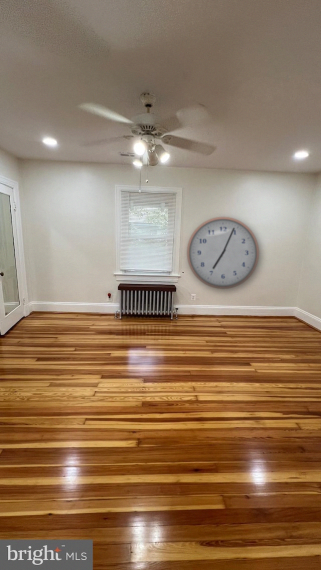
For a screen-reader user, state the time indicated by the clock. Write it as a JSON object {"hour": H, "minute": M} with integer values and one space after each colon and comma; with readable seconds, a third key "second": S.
{"hour": 7, "minute": 4}
